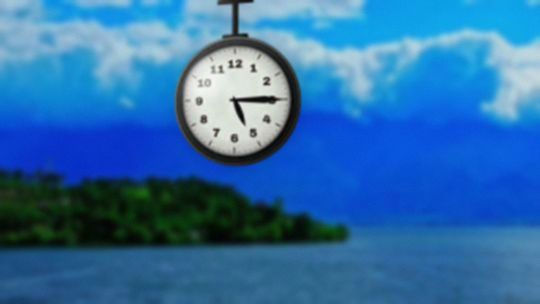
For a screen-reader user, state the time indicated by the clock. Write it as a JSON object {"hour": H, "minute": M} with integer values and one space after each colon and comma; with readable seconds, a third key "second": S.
{"hour": 5, "minute": 15}
